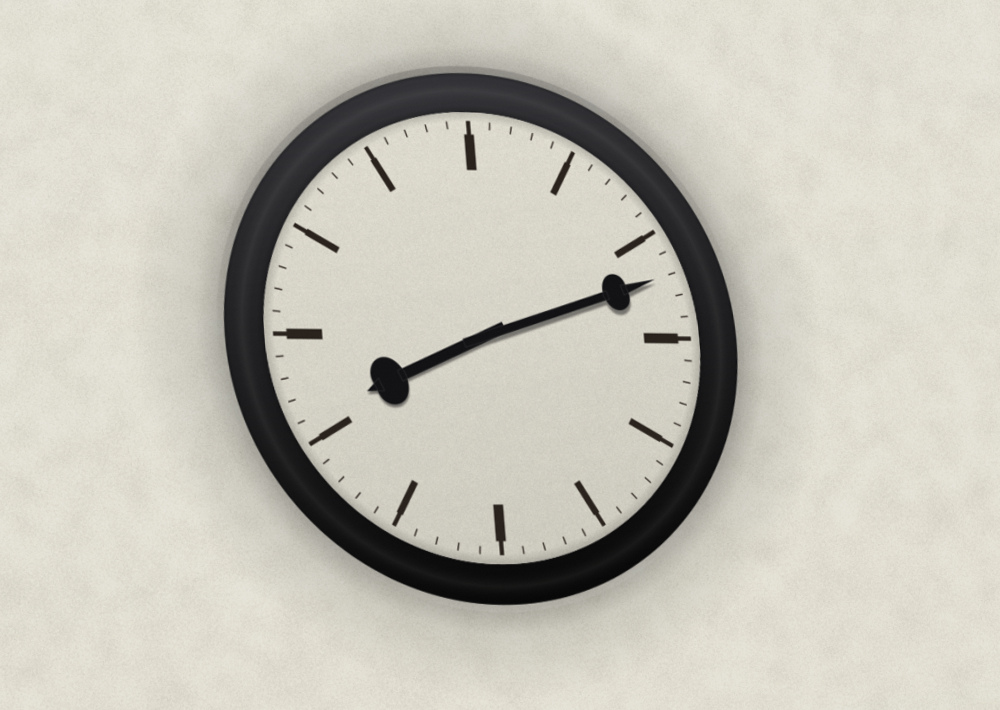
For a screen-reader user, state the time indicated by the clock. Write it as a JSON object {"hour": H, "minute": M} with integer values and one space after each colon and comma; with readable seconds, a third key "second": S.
{"hour": 8, "minute": 12}
